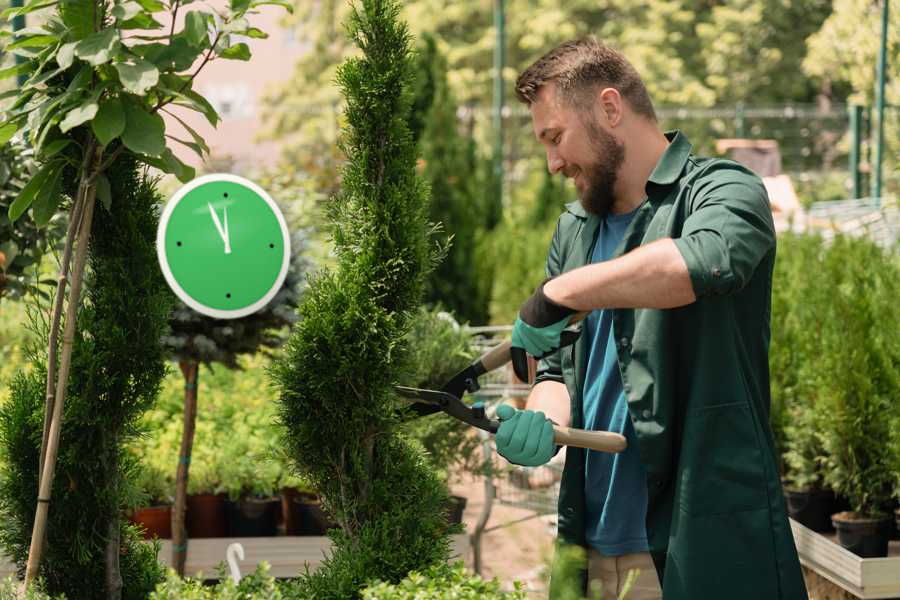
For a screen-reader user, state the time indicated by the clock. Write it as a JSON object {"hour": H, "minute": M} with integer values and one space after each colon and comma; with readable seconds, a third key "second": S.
{"hour": 11, "minute": 56}
